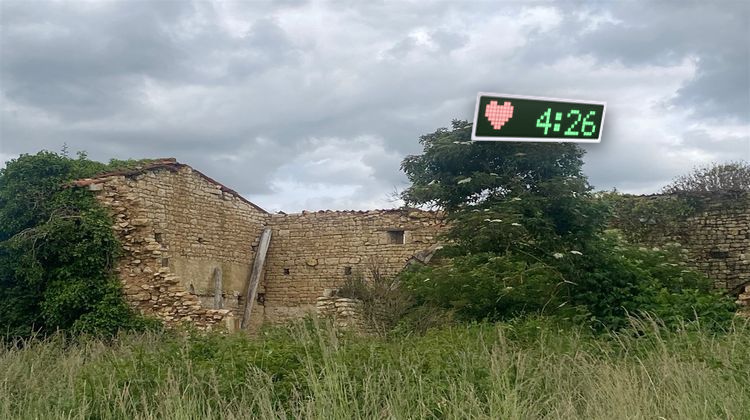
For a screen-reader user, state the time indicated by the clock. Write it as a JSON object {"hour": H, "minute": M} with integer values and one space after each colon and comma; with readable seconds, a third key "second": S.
{"hour": 4, "minute": 26}
